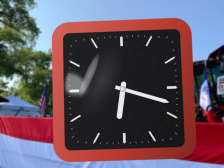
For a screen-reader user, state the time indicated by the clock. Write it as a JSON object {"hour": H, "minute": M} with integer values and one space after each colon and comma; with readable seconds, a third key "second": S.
{"hour": 6, "minute": 18}
